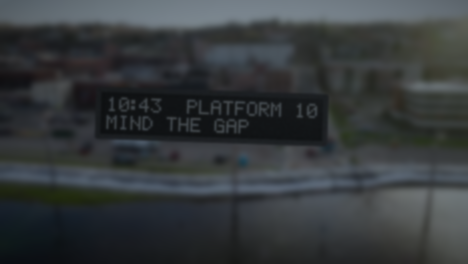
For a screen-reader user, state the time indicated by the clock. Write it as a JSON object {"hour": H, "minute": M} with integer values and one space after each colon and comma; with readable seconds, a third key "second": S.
{"hour": 10, "minute": 43}
